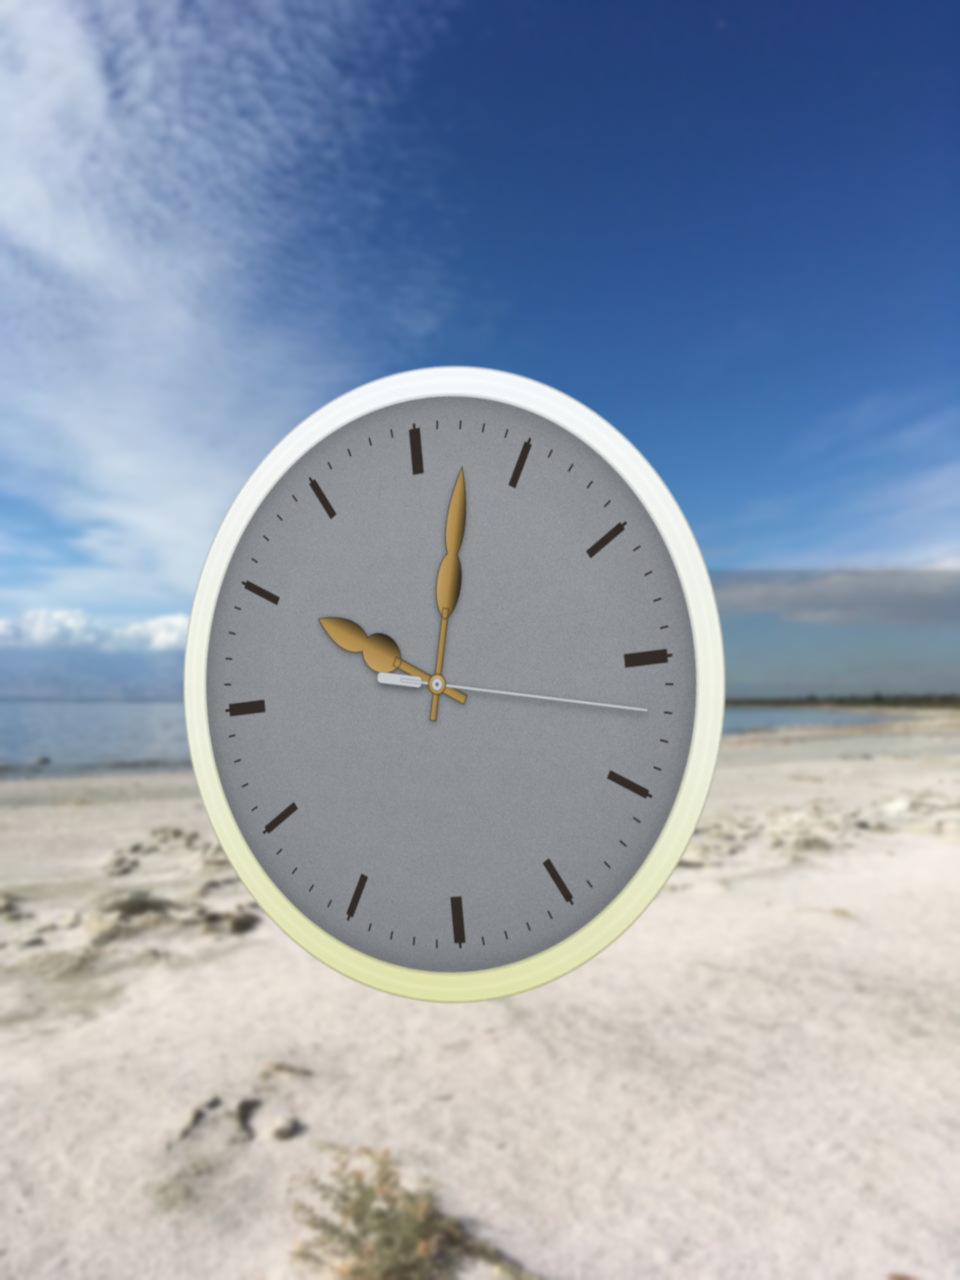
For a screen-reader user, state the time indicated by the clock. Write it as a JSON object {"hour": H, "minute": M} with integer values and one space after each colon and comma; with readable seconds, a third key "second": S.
{"hour": 10, "minute": 2, "second": 17}
